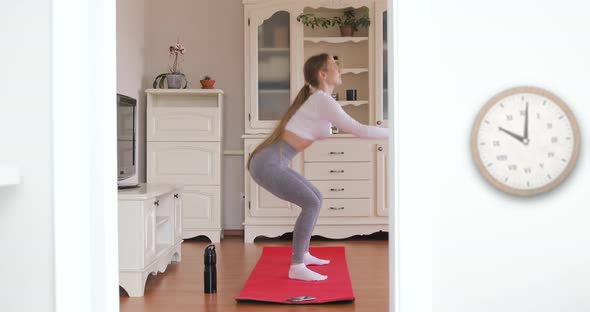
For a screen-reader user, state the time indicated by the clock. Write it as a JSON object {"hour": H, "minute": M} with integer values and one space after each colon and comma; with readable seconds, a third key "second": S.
{"hour": 10, "minute": 1}
